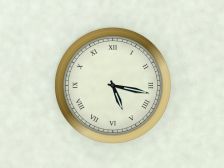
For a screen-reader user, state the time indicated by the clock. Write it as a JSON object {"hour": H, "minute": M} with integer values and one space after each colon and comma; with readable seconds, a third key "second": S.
{"hour": 5, "minute": 17}
